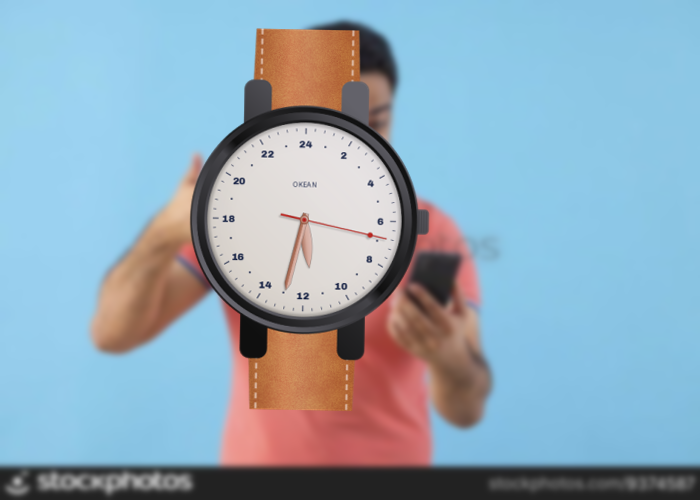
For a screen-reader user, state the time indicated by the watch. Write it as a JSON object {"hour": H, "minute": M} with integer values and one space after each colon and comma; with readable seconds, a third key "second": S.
{"hour": 11, "minute": 32, "second": 17}
